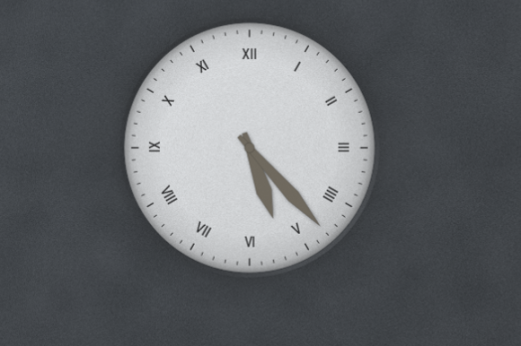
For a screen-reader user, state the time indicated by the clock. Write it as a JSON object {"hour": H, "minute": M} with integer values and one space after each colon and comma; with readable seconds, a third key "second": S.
{"hour": 5, "minute": 23}
